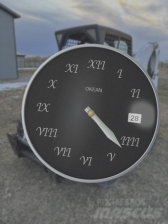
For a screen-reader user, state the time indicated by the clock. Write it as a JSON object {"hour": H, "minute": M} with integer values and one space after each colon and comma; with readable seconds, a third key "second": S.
{"hour": 4, "minute": 22}
